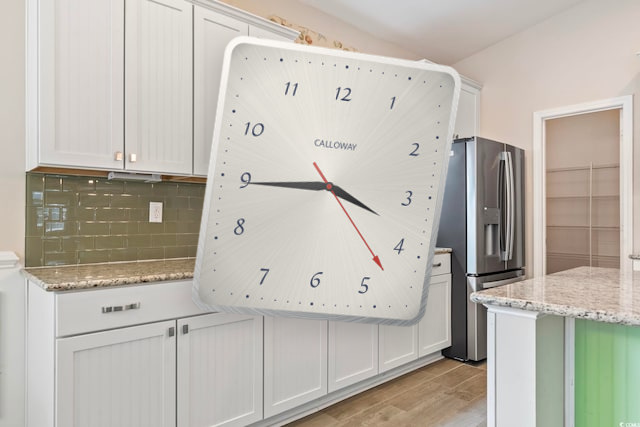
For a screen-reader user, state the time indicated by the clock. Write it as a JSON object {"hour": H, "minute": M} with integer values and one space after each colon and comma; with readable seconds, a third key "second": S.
{"hour": 3, "minute": 44, "second": 23}
